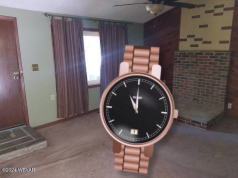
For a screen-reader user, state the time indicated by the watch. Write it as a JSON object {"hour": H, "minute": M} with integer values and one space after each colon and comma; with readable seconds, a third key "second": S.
{"hour": 11, "minute": 0}
